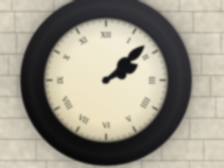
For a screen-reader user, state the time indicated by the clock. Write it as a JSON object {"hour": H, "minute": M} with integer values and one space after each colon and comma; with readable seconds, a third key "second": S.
{"hour": 2, "minute": 8}
